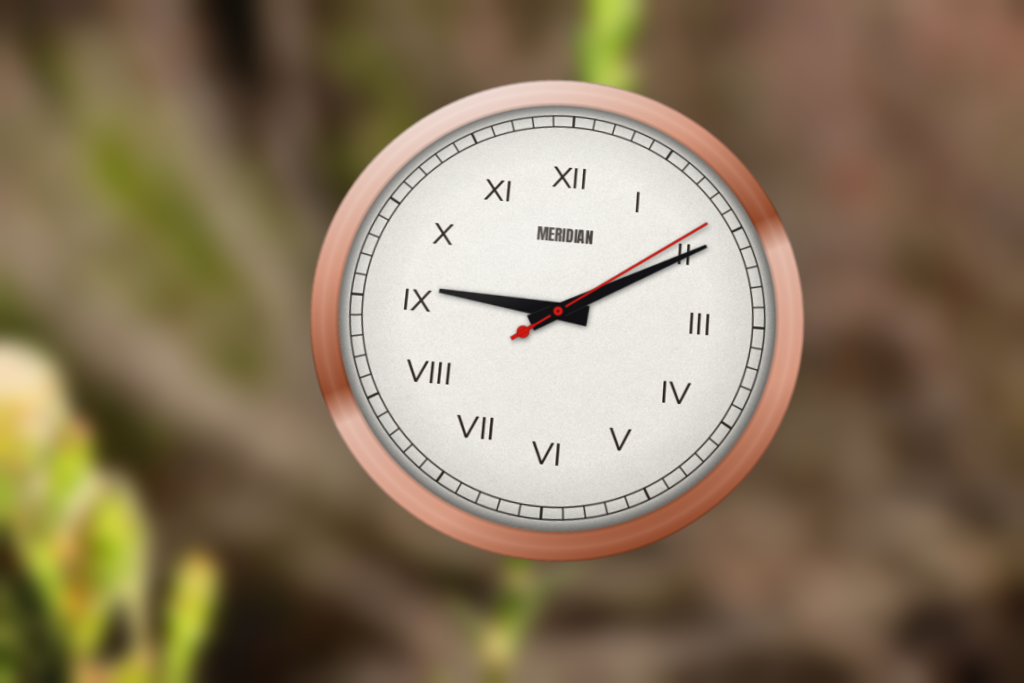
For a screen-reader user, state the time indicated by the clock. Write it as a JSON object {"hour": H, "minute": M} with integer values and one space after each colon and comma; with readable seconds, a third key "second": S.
{"hour": 9, "minute": 10, "second": 9}
